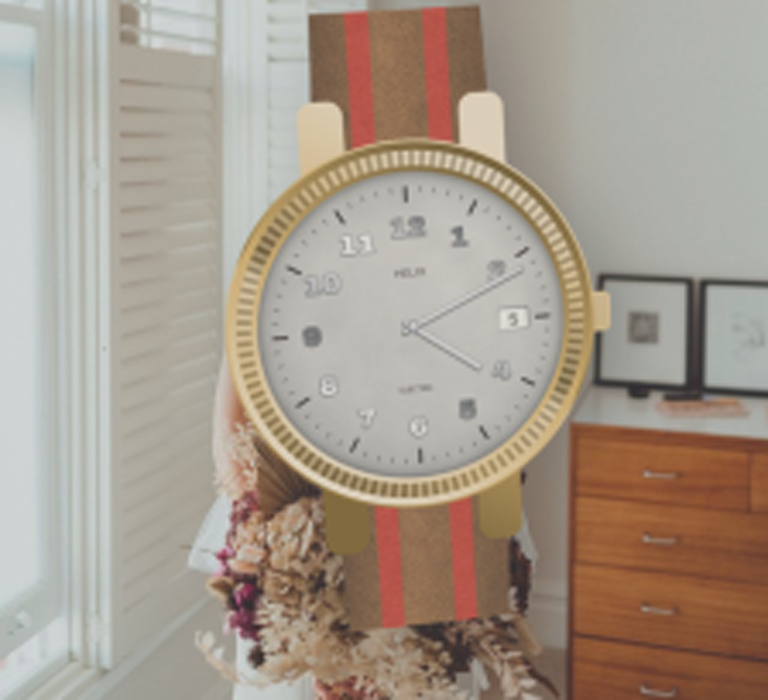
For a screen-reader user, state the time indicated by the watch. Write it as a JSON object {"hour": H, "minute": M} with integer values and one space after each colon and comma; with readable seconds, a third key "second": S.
{"hour": 4, "minute": 11}
